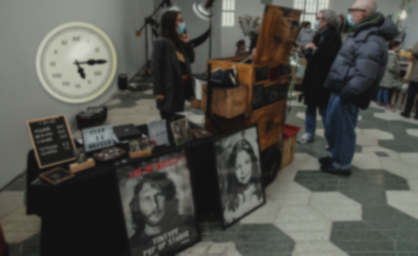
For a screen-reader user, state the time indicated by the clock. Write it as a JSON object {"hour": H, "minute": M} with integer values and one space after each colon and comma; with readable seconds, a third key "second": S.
{"hour": 5, "minute": 15}
